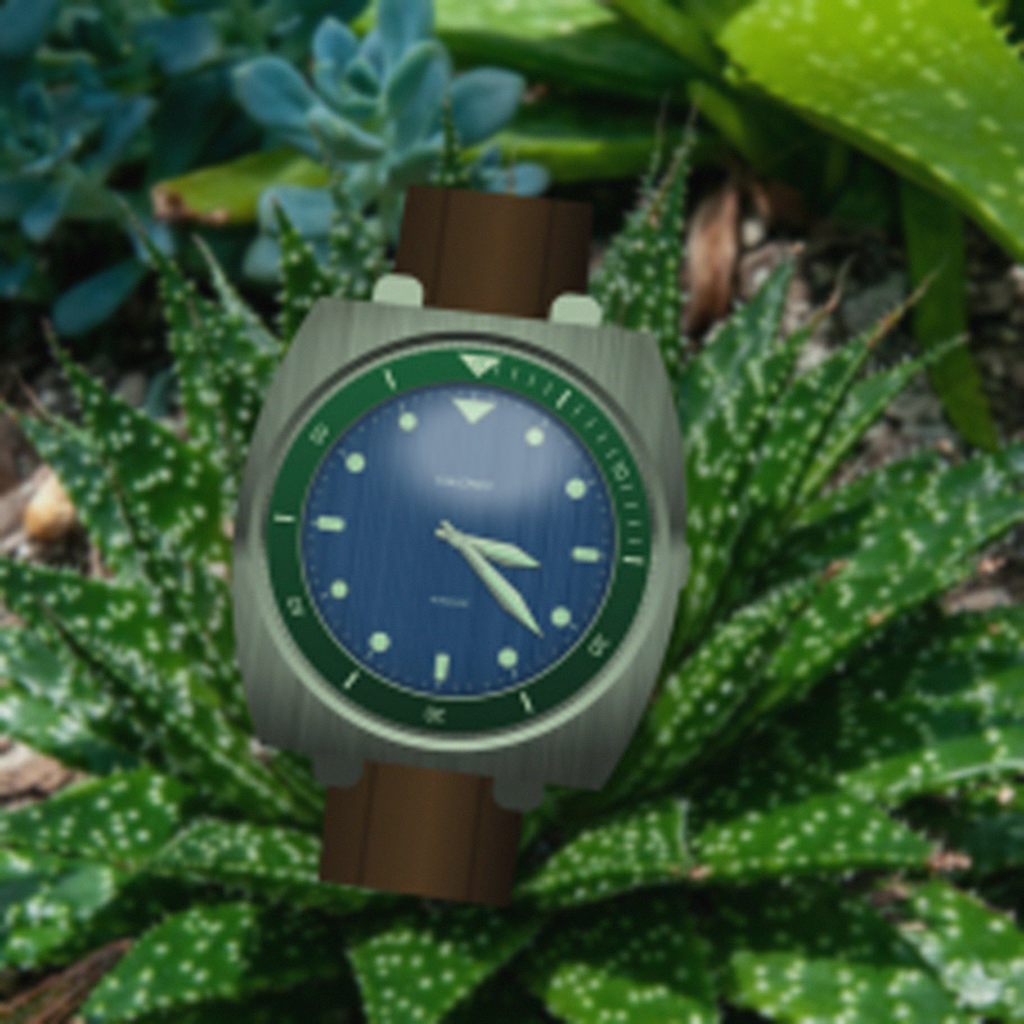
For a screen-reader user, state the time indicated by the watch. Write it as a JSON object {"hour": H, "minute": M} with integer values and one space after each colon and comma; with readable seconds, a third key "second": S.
{"hour": 3, "minute": 22}
